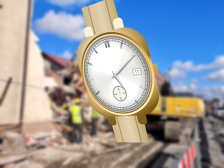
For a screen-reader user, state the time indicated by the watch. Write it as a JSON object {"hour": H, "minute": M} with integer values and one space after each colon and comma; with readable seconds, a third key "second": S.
{"hour": 5, "minute": 10}
